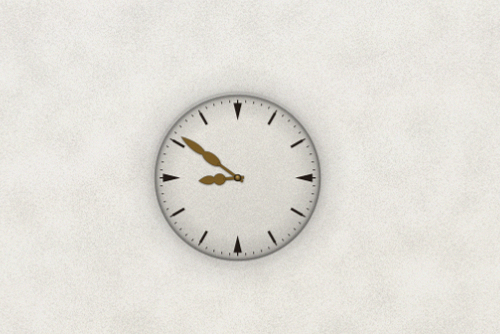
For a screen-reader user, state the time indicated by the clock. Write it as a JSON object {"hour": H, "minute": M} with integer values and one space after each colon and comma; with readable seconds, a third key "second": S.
{"hour": 8, "minute": 51}
